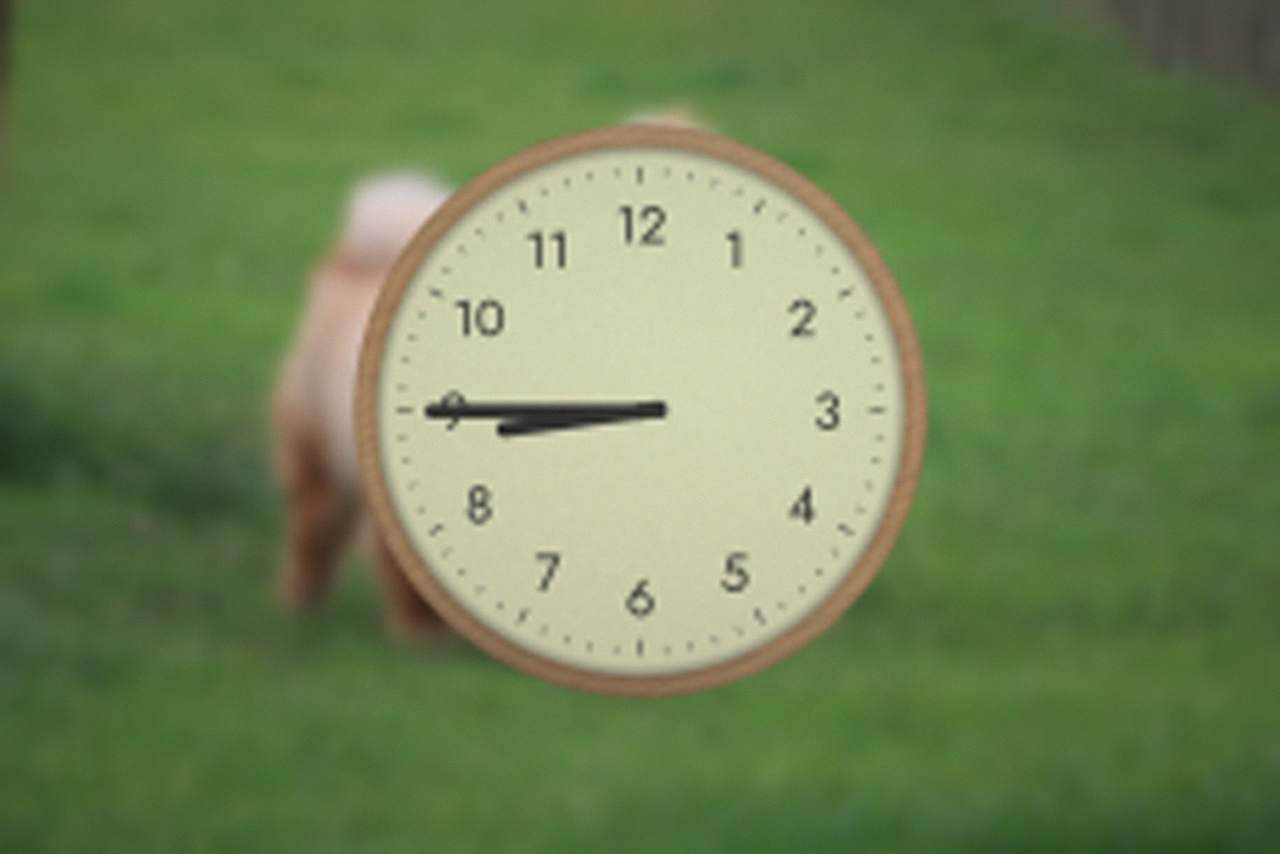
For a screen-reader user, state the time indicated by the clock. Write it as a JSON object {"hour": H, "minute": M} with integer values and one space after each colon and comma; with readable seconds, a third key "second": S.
{"hour": 8, "minute": 45}
